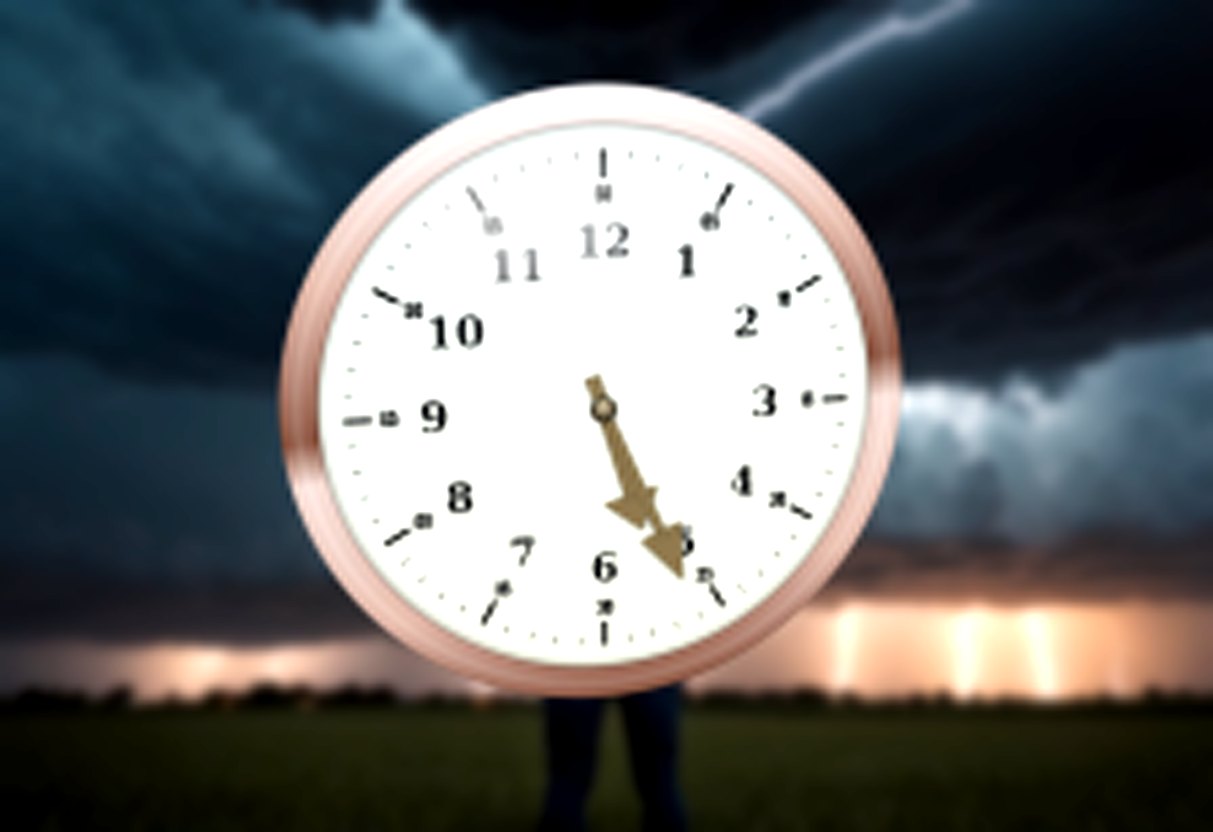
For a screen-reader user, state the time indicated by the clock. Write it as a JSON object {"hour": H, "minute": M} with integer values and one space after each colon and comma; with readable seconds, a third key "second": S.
{"hour": 5, "minute": 26}
